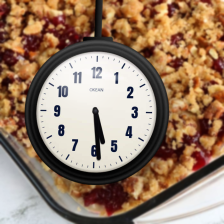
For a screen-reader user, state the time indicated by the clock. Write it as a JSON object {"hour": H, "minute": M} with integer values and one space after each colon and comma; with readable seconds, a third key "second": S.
{"hour": 5, "minute": 29}
